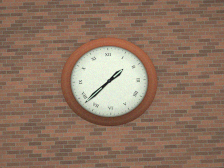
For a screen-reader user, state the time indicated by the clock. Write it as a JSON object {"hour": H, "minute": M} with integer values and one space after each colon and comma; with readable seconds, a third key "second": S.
{"hour": 1, "minute": 38}
